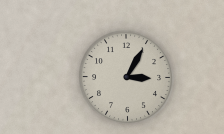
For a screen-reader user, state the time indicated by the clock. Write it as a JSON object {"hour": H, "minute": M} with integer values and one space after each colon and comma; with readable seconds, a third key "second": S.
{"hour": 3, "minute": 5}
